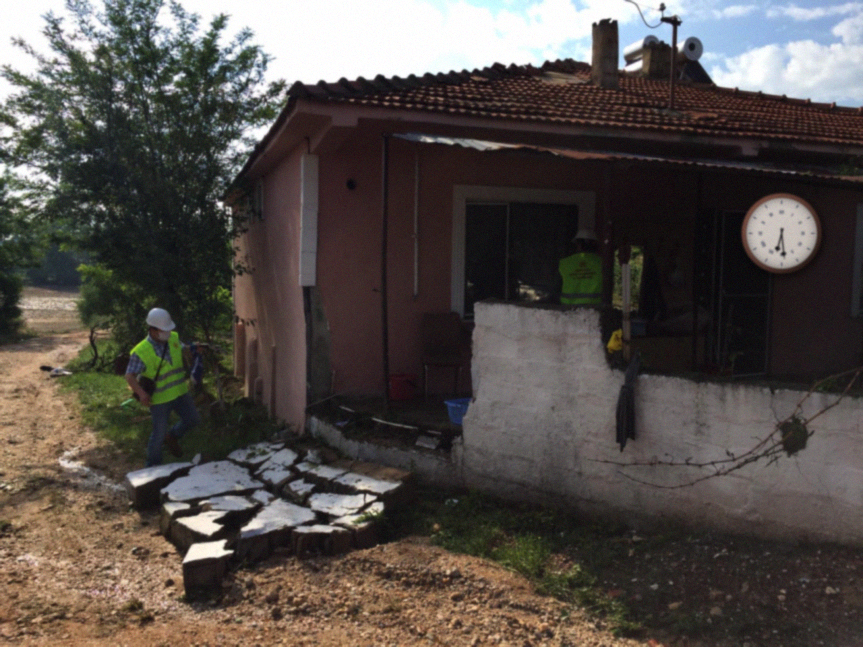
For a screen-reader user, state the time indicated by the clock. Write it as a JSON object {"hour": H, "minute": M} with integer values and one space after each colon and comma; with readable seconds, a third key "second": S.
{"hour": 6, "minute": 29}
